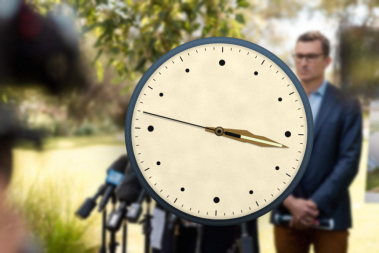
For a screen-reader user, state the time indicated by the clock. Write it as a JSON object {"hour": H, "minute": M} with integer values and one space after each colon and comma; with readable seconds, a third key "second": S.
{"hour": 3, "minute": 16, "second": 47}
